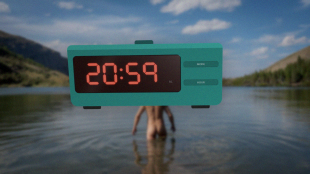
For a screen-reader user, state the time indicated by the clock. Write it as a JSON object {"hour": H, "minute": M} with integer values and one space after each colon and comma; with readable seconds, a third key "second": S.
{"hour": 20, "minute": 59}
